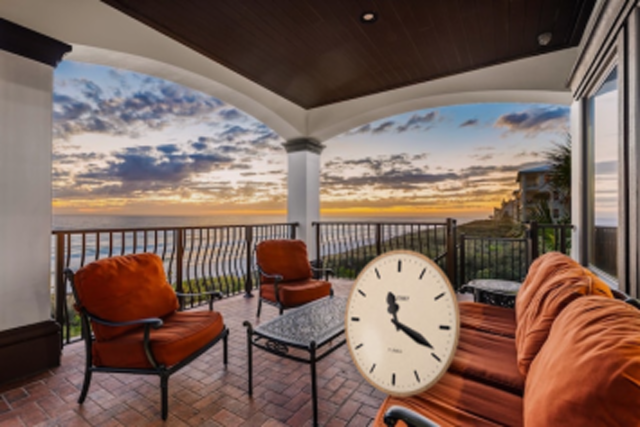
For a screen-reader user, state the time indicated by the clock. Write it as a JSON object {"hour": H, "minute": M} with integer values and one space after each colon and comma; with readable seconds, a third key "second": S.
{"hour": 11, "minute": 19}
